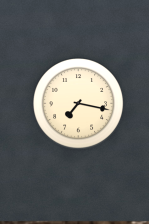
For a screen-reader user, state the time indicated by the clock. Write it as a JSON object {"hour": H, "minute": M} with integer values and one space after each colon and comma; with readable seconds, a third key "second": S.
{"hour": 7, "minute": 17}
